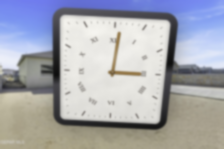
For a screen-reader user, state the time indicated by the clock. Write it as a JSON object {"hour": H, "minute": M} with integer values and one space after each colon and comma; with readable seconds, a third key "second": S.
{"hour": 3, "minute": 1}
